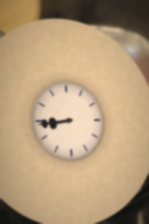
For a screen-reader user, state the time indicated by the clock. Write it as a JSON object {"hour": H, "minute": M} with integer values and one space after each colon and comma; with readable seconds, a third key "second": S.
{"hour": 8, "minute": 44}
